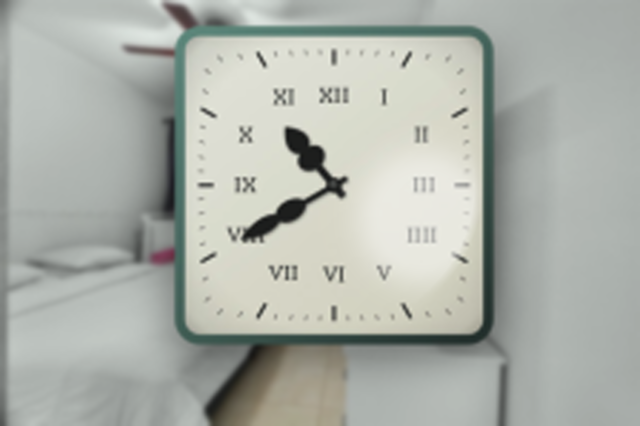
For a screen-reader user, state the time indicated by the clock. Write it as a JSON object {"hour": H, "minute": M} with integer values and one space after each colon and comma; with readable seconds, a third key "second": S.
{"hour": 10, "minute": 40}
